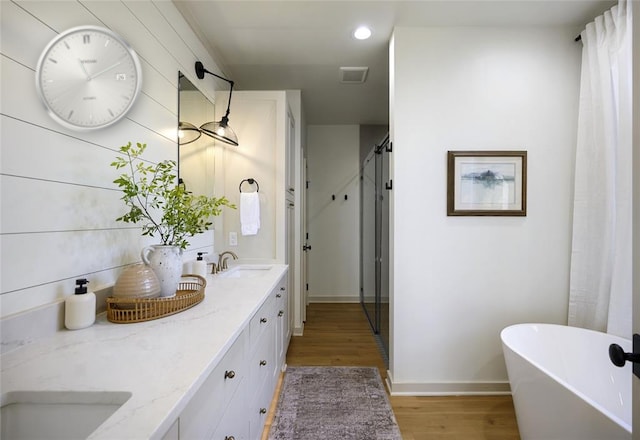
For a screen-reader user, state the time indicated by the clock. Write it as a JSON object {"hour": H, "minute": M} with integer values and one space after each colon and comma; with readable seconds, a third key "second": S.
{"hour": 11, "minute": 11}
